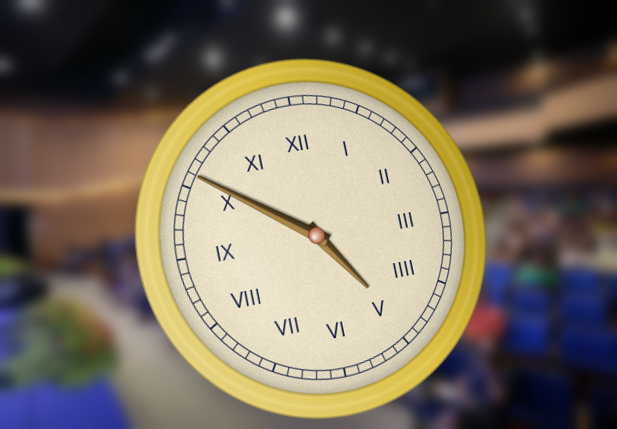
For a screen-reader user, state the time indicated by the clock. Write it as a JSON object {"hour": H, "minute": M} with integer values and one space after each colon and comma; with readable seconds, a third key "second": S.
{"hour": 4, "minute": 51}
